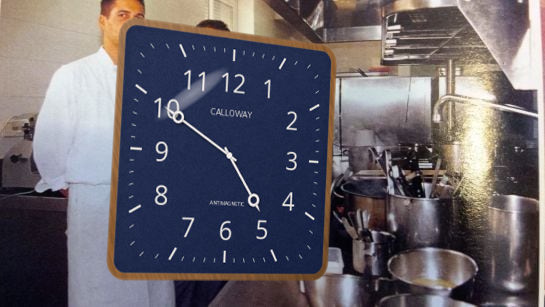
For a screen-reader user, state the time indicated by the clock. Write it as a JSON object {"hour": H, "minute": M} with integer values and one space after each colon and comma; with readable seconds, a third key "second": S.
{"hour": 4, "minute": 50}
